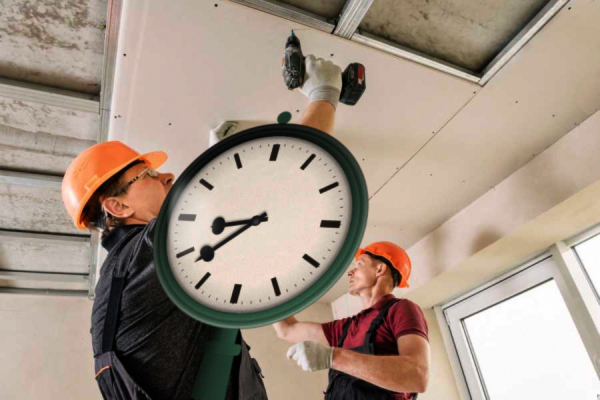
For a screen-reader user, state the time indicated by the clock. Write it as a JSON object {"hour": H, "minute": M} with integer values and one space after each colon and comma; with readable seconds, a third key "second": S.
{"hour": 8, "minute": 38}
